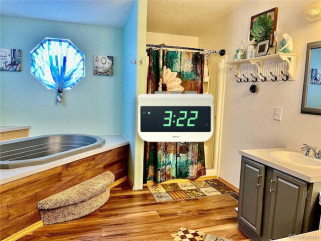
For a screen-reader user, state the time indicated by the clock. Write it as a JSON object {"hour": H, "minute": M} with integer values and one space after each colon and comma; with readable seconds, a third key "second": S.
{"hour": 3, "minute": 22}
